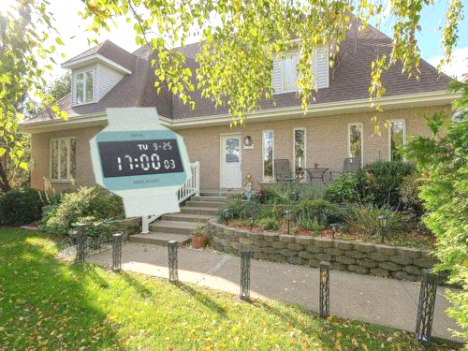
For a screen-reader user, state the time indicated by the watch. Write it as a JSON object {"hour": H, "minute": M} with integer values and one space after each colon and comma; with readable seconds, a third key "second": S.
{"hour": 17, "minute": 0, "second": 3}
